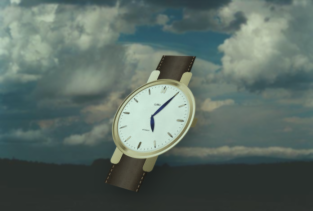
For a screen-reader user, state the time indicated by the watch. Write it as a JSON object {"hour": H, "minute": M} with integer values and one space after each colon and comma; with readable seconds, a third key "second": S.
{"hour": 5, "minute": 5}
